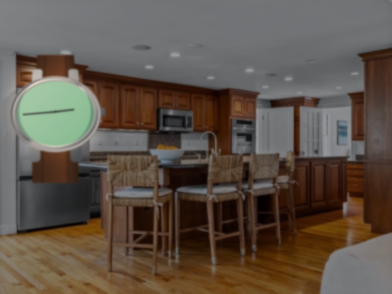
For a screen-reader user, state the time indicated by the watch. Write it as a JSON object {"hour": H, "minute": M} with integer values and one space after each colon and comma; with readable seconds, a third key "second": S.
{"hour": 2, "minute": 44}
